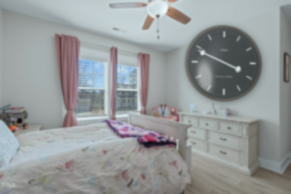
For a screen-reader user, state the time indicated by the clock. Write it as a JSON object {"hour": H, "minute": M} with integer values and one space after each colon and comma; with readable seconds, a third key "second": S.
{"hour": 3, "minute": 49}
